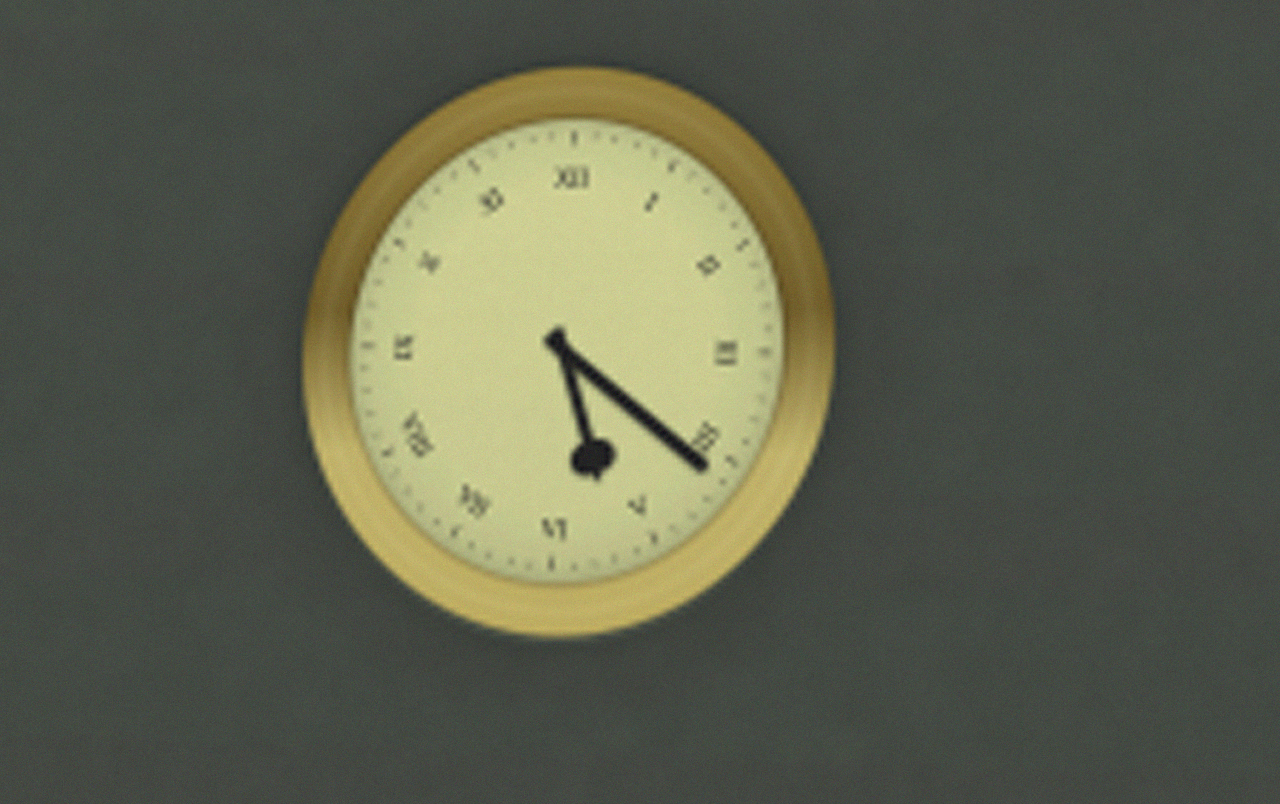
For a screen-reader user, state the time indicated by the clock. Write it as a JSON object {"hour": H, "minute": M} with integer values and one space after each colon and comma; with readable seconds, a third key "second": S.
{"hour": 5, "minute": 21}
